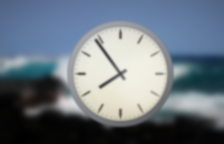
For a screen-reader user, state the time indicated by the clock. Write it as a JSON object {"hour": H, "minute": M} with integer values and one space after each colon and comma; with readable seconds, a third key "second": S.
{"hour": 7, "minute": 54}
